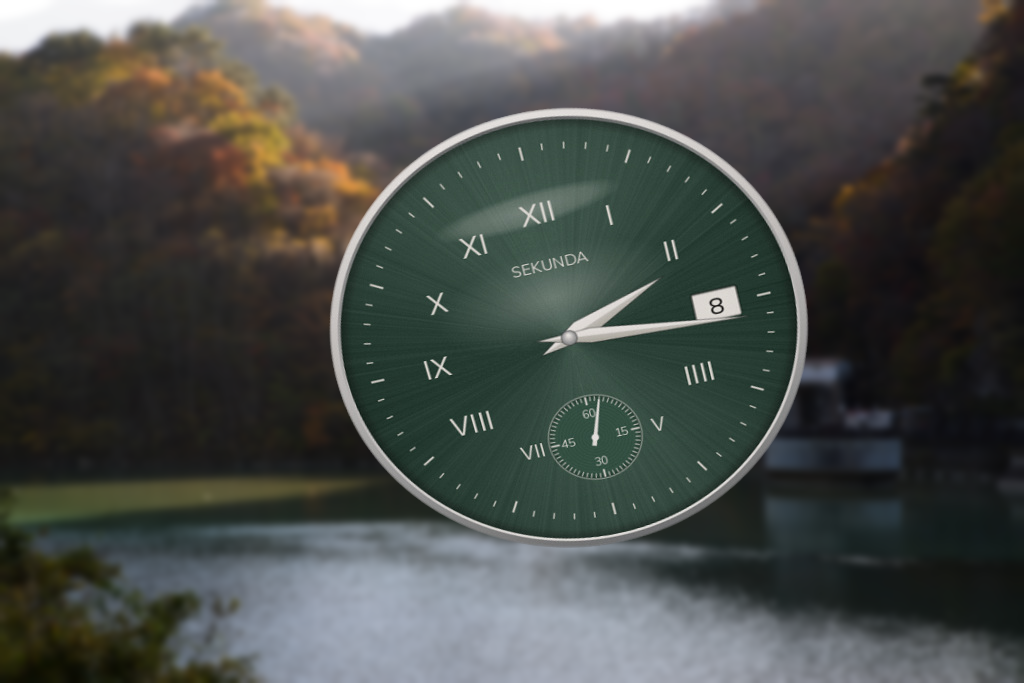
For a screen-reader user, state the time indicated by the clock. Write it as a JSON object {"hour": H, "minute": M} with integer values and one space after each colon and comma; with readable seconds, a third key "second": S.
{"hour": 2, "minute": 16, "second": 3}
